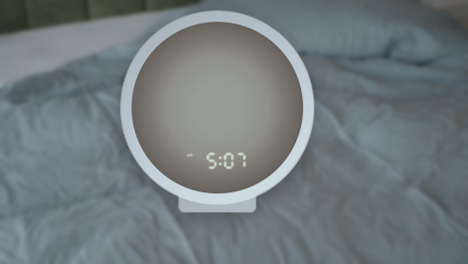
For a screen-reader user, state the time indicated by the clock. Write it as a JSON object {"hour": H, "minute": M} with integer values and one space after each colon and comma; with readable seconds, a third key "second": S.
{"hour": 5, "minute": 7}
